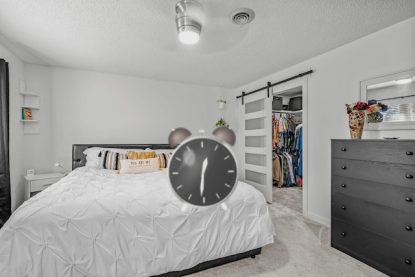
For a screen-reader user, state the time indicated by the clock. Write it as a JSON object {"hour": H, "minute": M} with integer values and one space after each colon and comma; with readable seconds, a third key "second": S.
{"hour": 12, "minute": 31}
